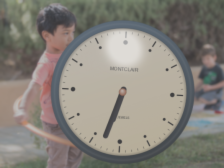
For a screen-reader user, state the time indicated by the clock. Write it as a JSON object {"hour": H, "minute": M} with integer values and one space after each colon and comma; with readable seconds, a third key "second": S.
{"hour": 6, "minute": 33}
